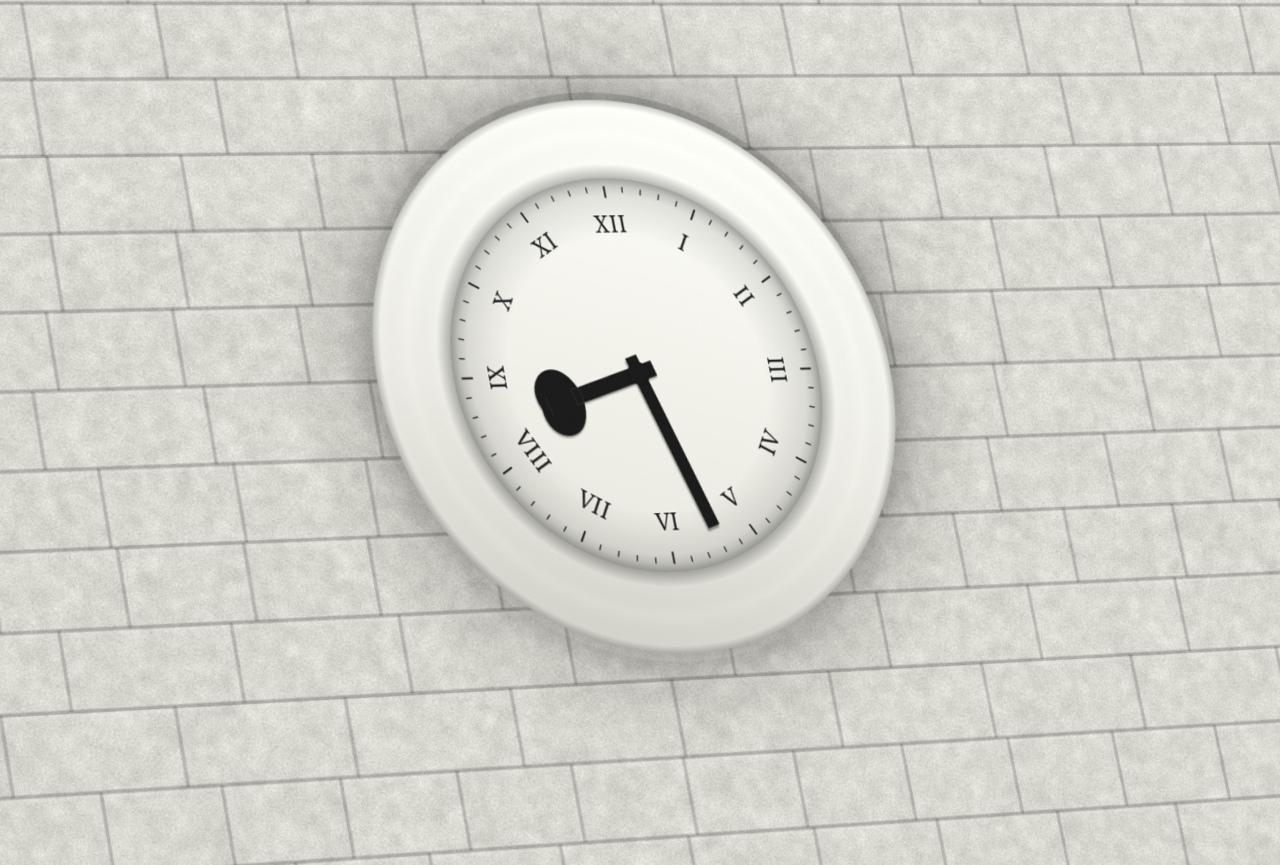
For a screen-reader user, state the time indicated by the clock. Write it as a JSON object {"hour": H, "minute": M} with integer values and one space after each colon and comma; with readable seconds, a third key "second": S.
{"hour": 8, "minute": 27}
